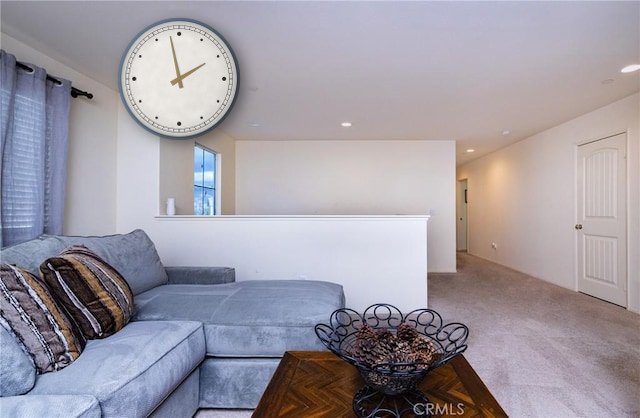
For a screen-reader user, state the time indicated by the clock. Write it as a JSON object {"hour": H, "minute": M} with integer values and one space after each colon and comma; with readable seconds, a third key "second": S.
{"hour": 1, "minute": 58}
